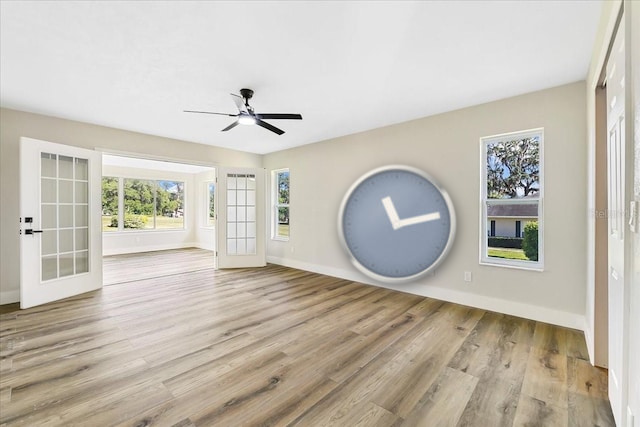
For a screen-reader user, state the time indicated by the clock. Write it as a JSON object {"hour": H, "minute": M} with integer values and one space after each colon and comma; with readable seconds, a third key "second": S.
{"hour": 11, "minute": 13}
